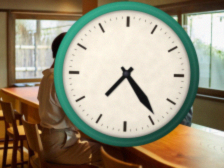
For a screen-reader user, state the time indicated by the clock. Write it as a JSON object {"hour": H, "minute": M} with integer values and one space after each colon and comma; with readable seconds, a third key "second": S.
{"hour": 7, "minute": 24}
